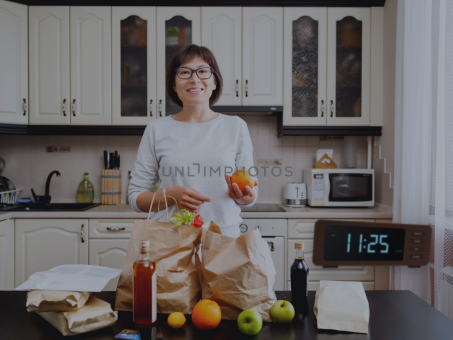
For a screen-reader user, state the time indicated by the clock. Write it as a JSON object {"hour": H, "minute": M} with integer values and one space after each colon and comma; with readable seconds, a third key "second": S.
{"hour": 11, "minute": 25}
